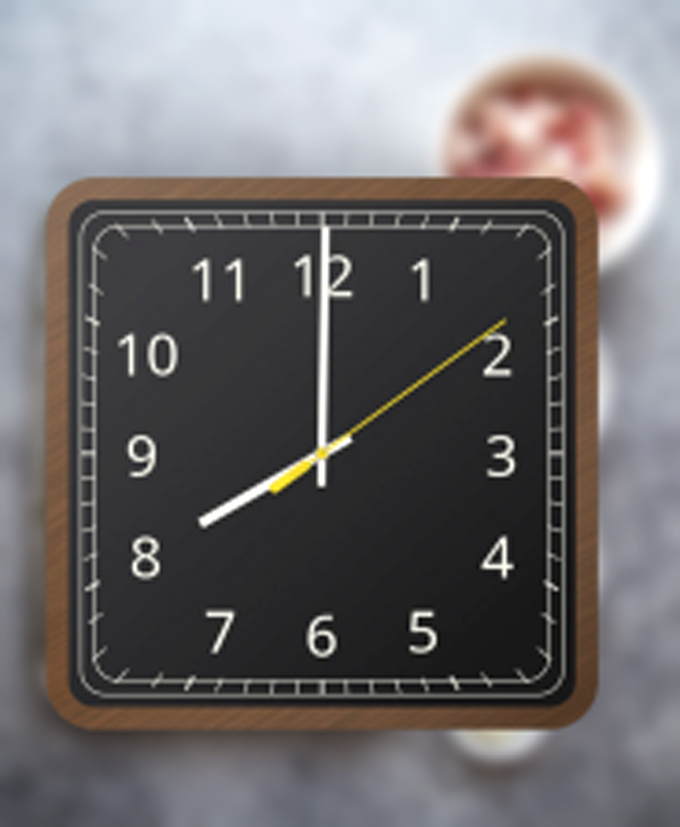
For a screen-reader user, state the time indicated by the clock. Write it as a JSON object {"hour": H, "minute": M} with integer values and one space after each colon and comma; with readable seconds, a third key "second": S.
{"hour": 8, "minute": 0, "second": 9}
